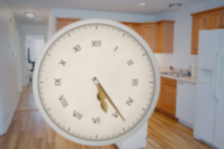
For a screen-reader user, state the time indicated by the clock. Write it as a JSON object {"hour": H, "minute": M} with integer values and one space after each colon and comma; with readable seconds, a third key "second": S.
{"hour": 5, "minute": 24}
